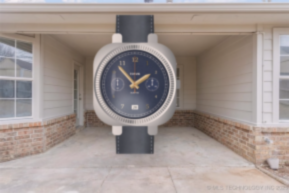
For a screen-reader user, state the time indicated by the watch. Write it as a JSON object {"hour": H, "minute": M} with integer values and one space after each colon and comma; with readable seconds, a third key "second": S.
{"hour": 1, "minute": 53}
